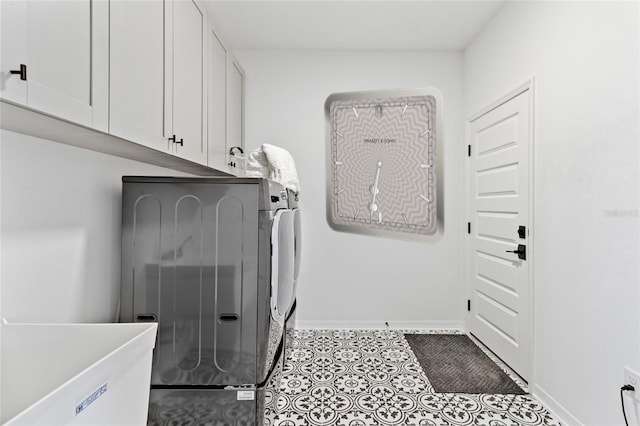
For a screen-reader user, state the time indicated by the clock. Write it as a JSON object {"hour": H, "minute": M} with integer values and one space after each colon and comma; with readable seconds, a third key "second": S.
{"hour": 6, "minute": 32}
